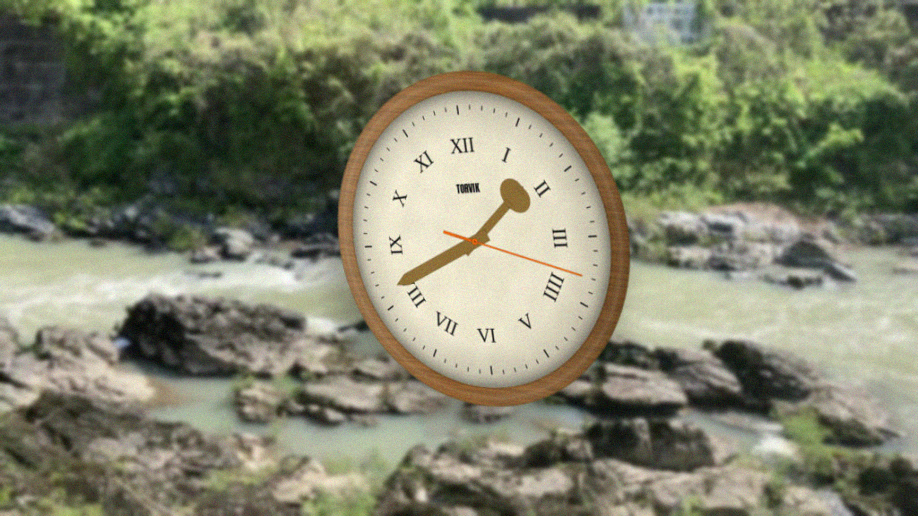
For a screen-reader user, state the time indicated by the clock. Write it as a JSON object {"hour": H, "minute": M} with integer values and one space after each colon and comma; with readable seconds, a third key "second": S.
{"hour": 1, "minute": 41, "second": 18}
